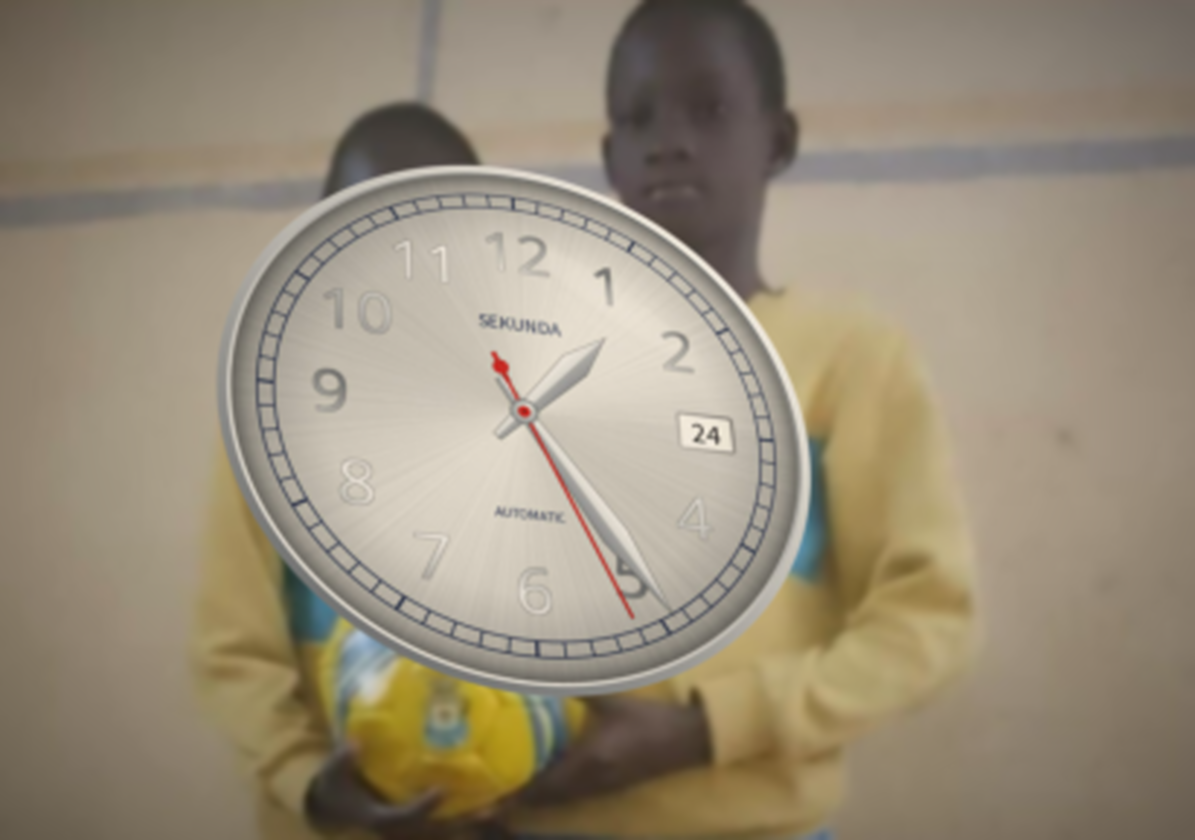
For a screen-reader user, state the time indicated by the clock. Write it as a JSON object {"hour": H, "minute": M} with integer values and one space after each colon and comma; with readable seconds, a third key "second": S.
{"hour": 1, "minute": 24, "second": 26}
